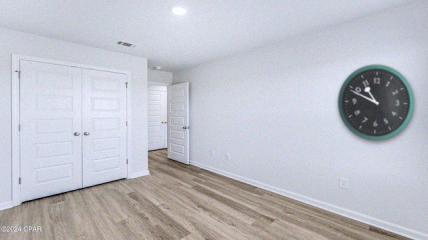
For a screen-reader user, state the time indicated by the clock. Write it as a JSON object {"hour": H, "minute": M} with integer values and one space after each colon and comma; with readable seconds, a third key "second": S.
{"hour": 10, "minute": 49}
